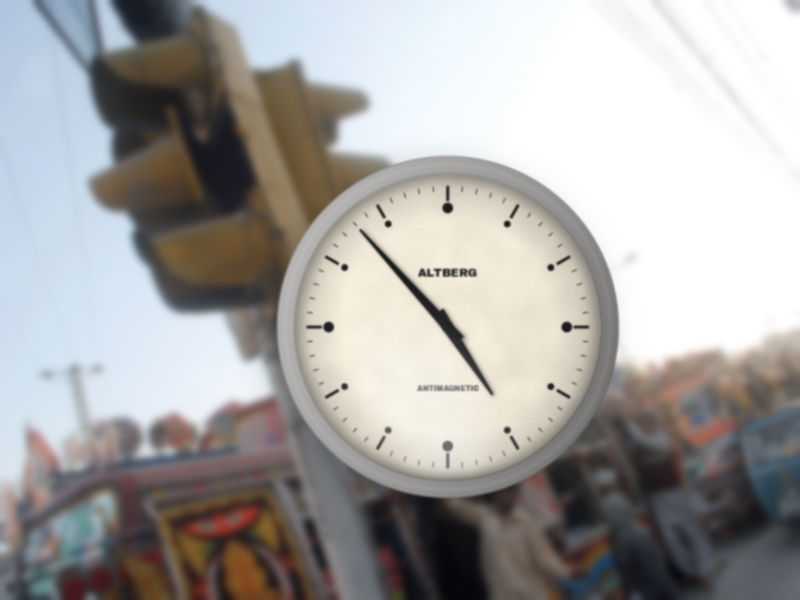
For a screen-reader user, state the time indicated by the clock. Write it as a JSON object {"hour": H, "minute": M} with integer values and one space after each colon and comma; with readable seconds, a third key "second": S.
{"hour": 4, "minute": 53}
